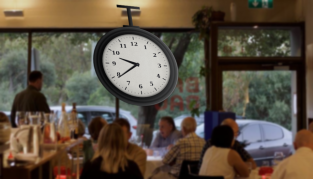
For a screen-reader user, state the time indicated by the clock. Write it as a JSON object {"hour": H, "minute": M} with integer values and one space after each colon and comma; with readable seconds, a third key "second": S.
{"hour": 9, "minute": 39}
